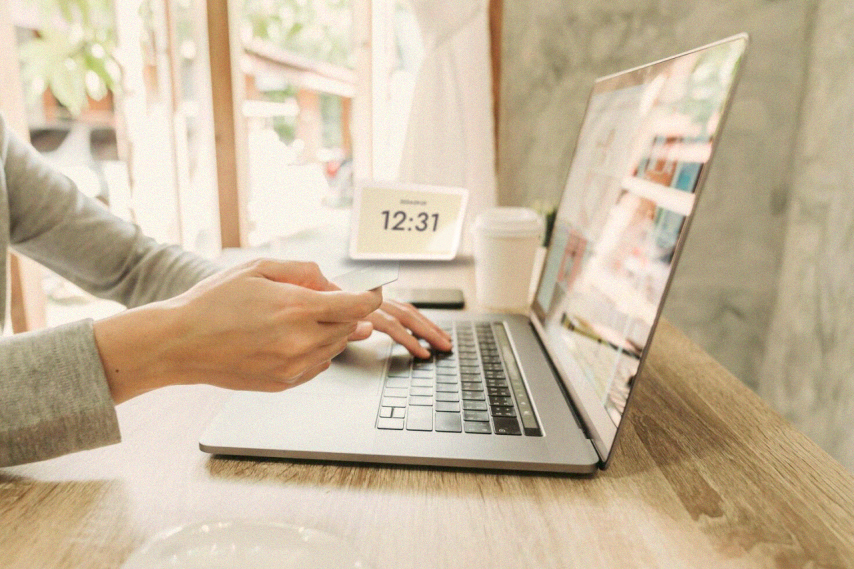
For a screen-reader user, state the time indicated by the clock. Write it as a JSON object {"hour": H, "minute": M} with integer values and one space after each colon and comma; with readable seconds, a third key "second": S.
{"hour": 12, "minute": 31}
